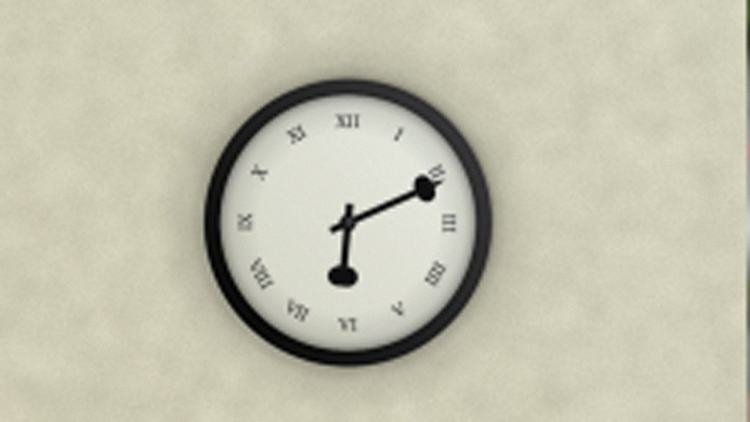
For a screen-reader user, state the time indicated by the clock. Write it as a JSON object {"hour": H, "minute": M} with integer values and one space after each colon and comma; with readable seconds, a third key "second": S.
{"hour": 6, "minute": 11}
